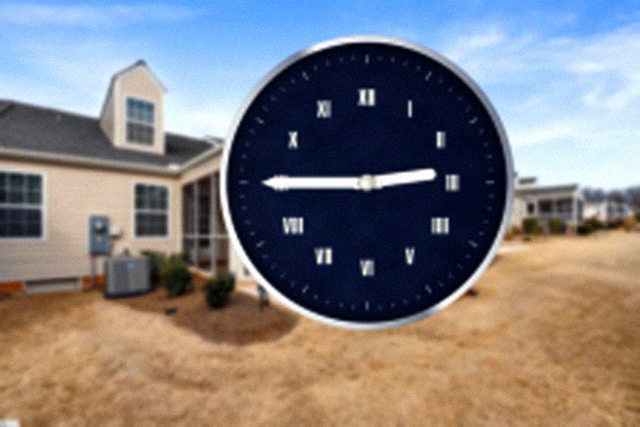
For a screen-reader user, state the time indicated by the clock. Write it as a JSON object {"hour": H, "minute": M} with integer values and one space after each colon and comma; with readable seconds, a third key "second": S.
{"hour": 2, "minute": 45}
